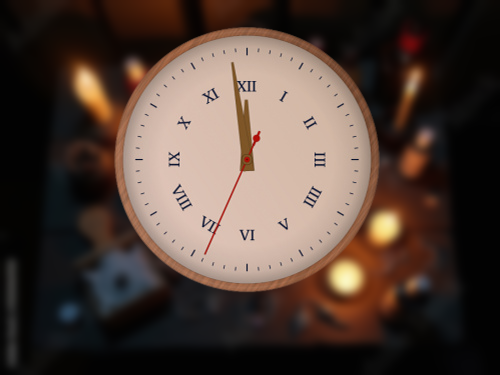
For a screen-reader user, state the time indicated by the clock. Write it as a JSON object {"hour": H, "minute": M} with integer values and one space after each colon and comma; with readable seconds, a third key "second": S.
{"hour": 11, "minute": 58, "second": 34}
